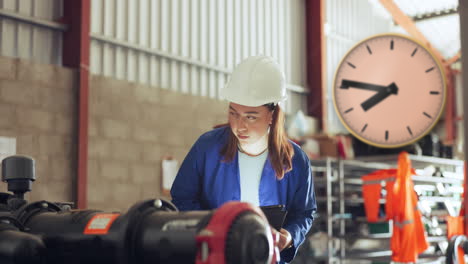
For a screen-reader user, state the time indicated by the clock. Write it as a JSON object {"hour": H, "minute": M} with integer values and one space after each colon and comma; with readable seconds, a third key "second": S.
{"hour": 7, "minute": 46}
